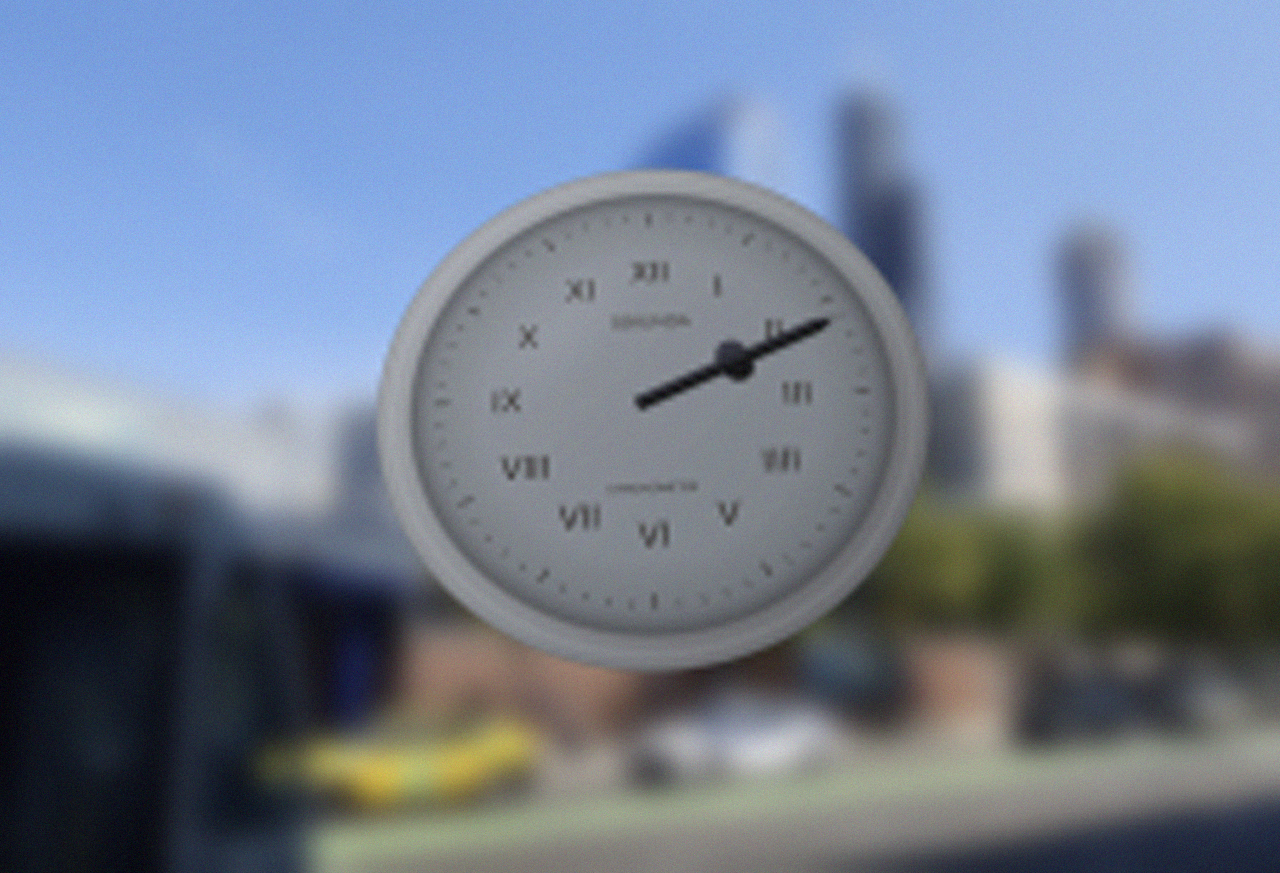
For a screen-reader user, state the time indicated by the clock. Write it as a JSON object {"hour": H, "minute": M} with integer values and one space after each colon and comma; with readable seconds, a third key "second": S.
{"hour": 2, "minute": 11}
